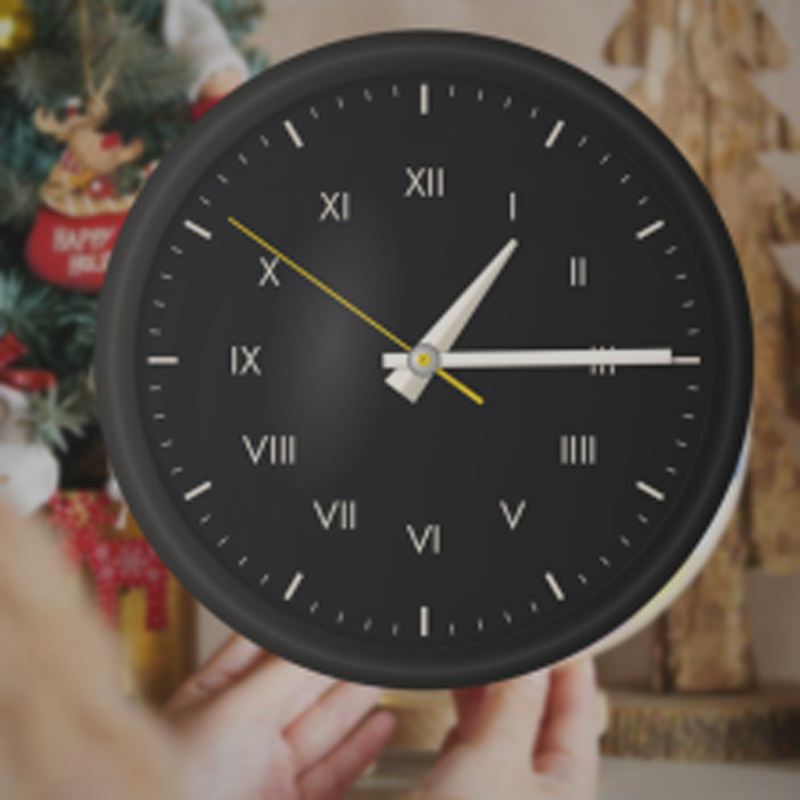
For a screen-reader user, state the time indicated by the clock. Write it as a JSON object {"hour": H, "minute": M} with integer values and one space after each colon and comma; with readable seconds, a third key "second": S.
{"hour": 1, "minute": 14, "second": 51}
